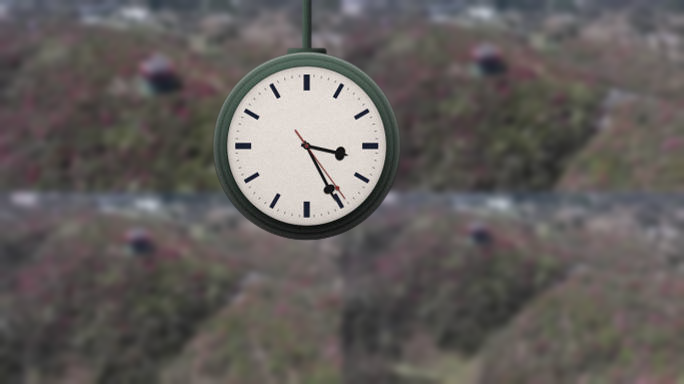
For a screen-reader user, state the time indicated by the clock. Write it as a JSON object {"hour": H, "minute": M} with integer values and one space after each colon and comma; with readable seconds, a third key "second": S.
{"hour": 3, "minute": 25, "second": 24}
